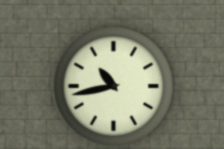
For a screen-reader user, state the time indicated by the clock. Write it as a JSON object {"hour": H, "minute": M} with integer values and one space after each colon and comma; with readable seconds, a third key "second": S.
{"hour": 10, "minute": 43}
